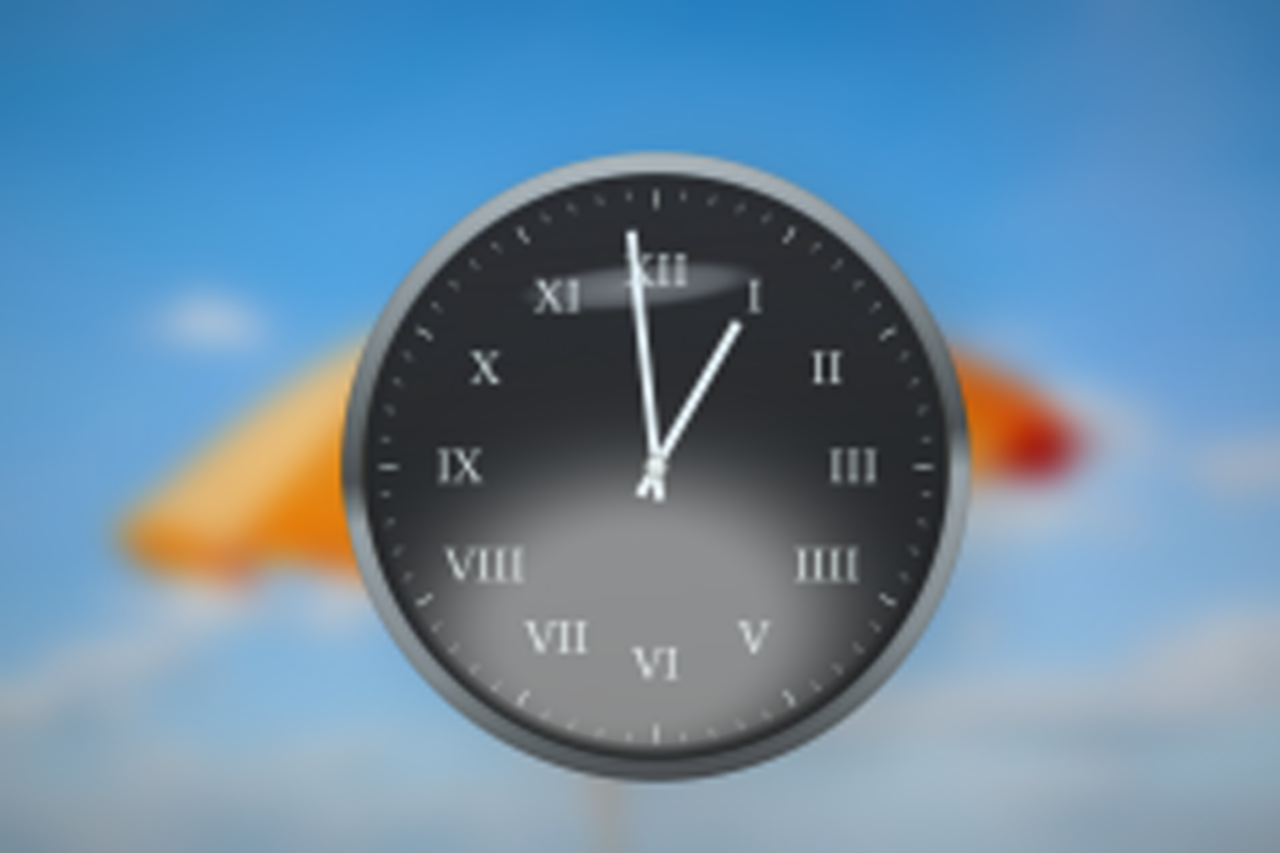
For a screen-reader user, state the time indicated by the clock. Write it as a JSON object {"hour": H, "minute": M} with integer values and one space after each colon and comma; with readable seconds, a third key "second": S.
{"hour": 12, "minute": 59}
